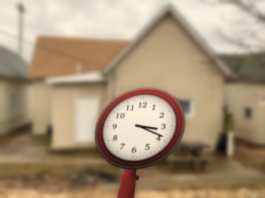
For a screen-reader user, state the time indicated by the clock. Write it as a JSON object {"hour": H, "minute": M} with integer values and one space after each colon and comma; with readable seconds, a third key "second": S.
{"hour": 3, "minute": 19}
